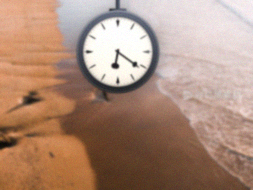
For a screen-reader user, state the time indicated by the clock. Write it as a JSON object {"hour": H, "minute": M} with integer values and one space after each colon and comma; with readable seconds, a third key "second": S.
{"hour": 6, "minute": 21}
